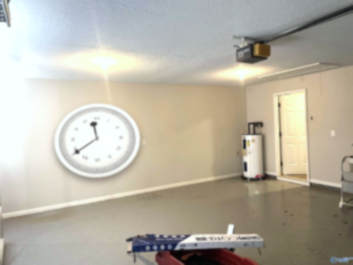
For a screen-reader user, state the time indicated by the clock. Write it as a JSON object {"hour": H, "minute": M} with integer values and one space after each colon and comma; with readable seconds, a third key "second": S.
{"hour": 11, "minute": 39}
